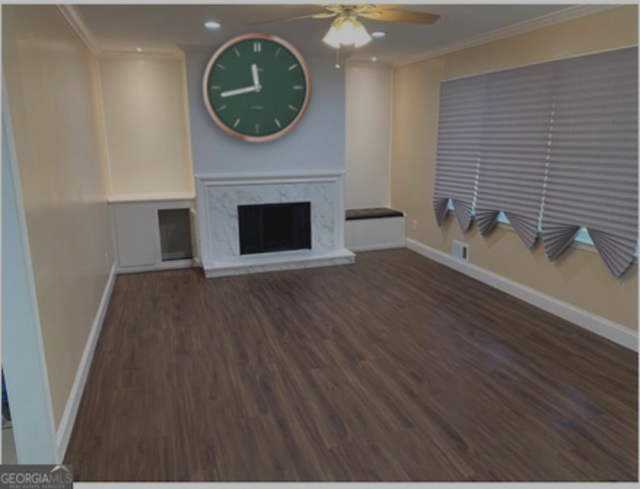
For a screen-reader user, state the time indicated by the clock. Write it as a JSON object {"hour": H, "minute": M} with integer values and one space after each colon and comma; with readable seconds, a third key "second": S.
{"hour": 11, "minute": 43}
